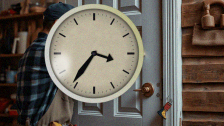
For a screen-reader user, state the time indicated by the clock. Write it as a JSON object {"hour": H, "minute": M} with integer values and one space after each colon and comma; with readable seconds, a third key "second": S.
{"hour": 3, "minute": 36}
